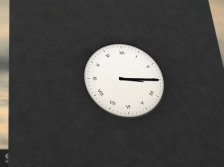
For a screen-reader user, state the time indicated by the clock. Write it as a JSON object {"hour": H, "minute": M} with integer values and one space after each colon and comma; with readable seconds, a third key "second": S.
{"hour": 3, "minute": 15}
